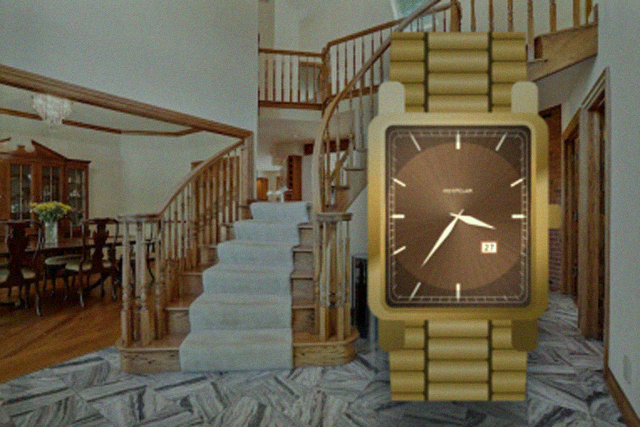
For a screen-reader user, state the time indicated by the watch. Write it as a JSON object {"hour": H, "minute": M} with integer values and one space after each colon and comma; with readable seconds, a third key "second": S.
{"hour": 3, "minute": 36}
